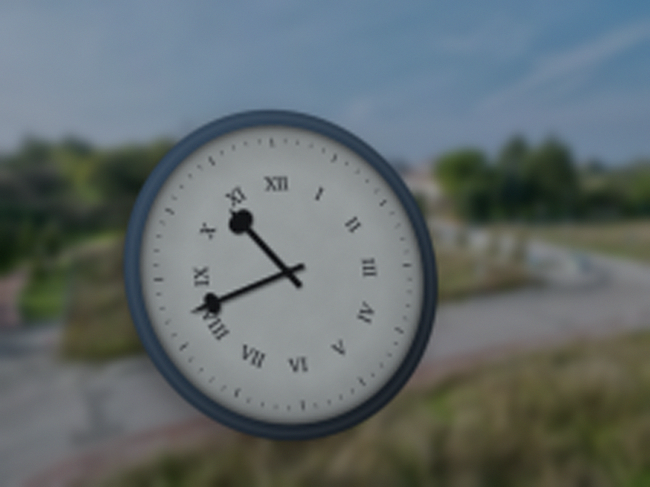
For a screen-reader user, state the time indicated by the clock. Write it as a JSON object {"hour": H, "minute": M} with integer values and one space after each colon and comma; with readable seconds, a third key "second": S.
{"hour": 10, "minute": 42}
